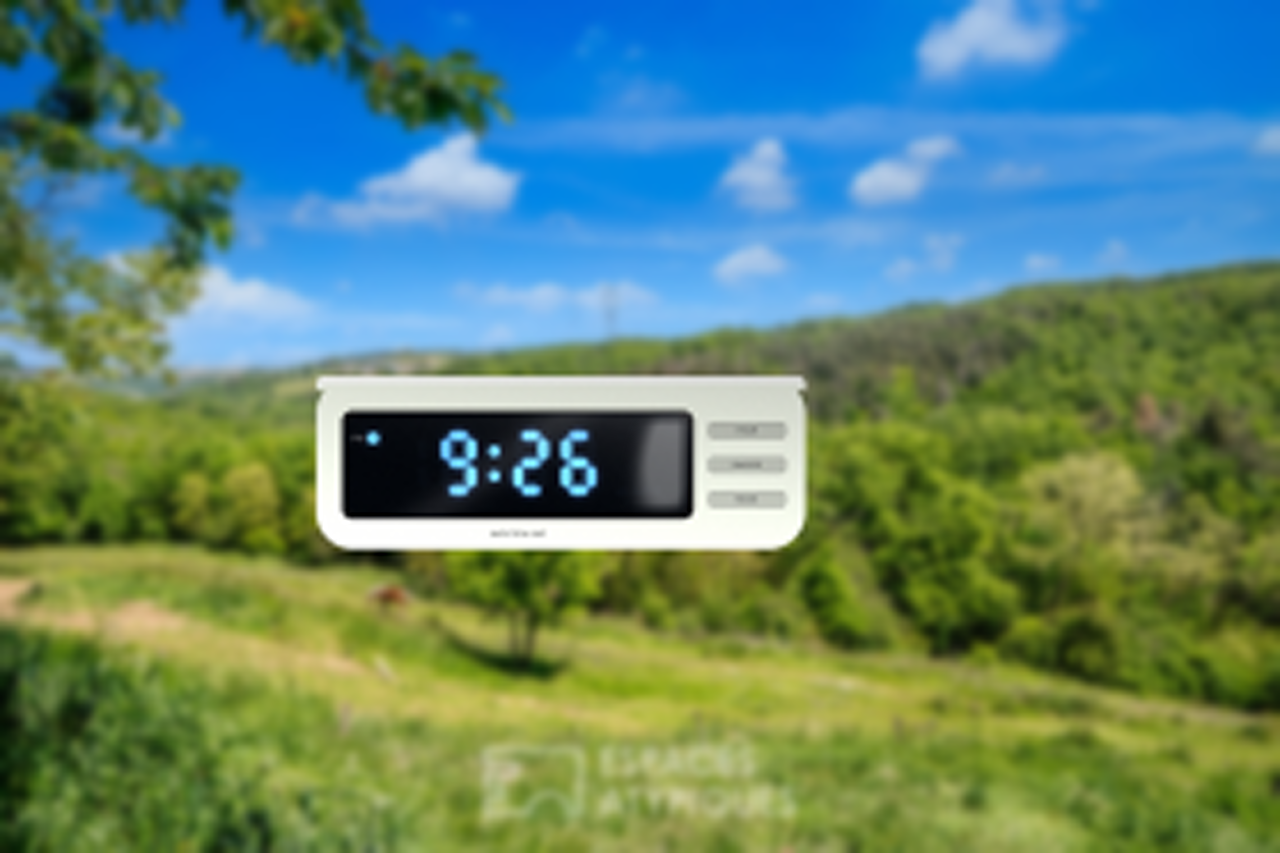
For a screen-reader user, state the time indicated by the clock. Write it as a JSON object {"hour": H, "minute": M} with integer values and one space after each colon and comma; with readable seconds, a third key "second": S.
{"hour": 9, "minute": 26}
